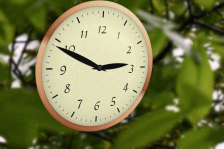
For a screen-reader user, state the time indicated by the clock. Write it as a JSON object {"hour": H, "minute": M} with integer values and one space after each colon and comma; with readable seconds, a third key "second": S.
{"hour": 2, "minute": 49}
